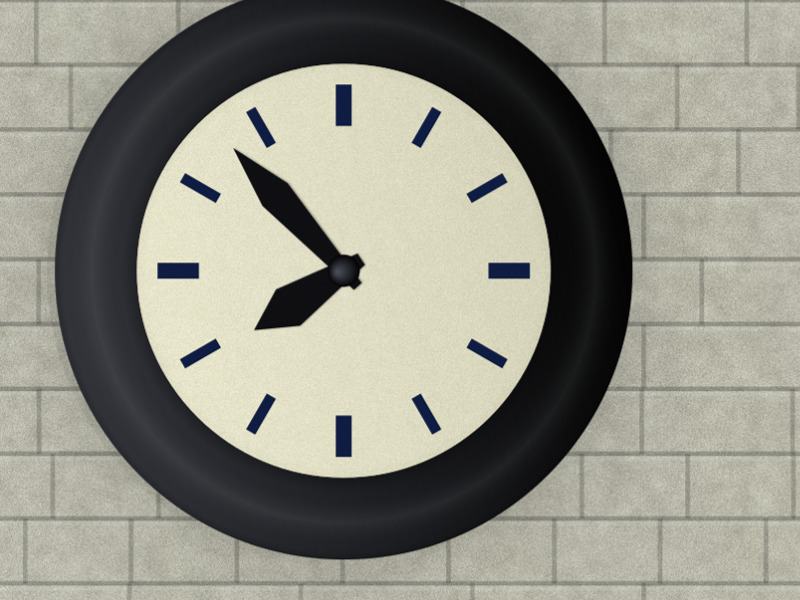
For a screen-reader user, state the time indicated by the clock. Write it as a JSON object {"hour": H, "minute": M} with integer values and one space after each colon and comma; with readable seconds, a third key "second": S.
{"hour": 7, "minute": 53}
